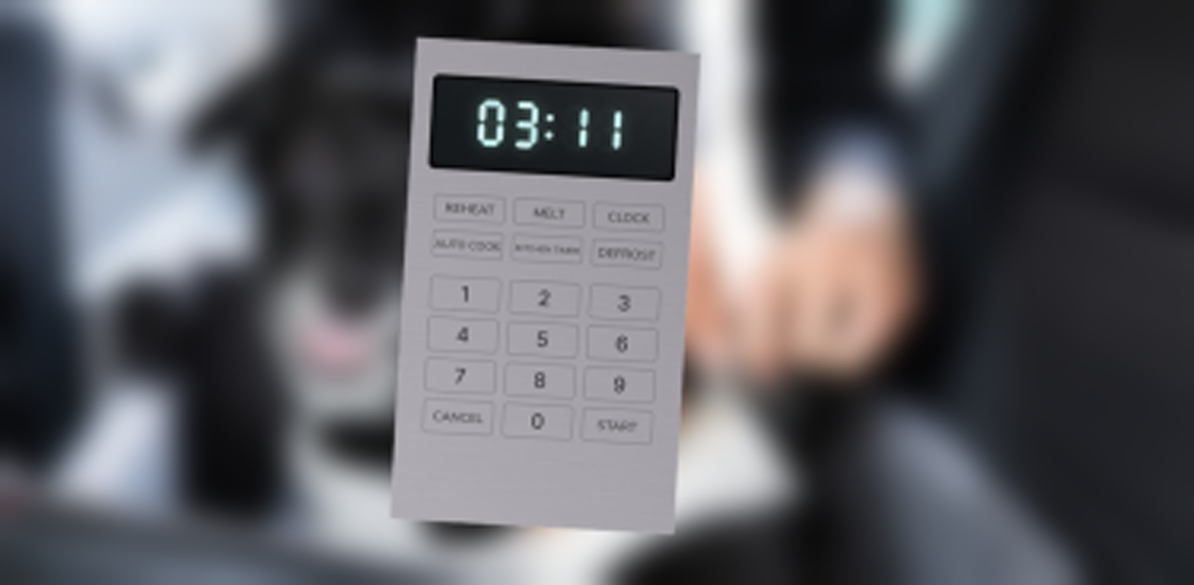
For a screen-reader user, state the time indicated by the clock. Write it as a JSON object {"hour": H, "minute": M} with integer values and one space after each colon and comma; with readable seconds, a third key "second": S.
{"hour": 3, "minute": 11}
